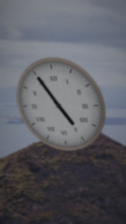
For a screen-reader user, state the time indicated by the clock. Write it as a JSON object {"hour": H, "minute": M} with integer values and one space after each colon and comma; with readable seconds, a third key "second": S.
{"hour": 4, "minute": 55}
